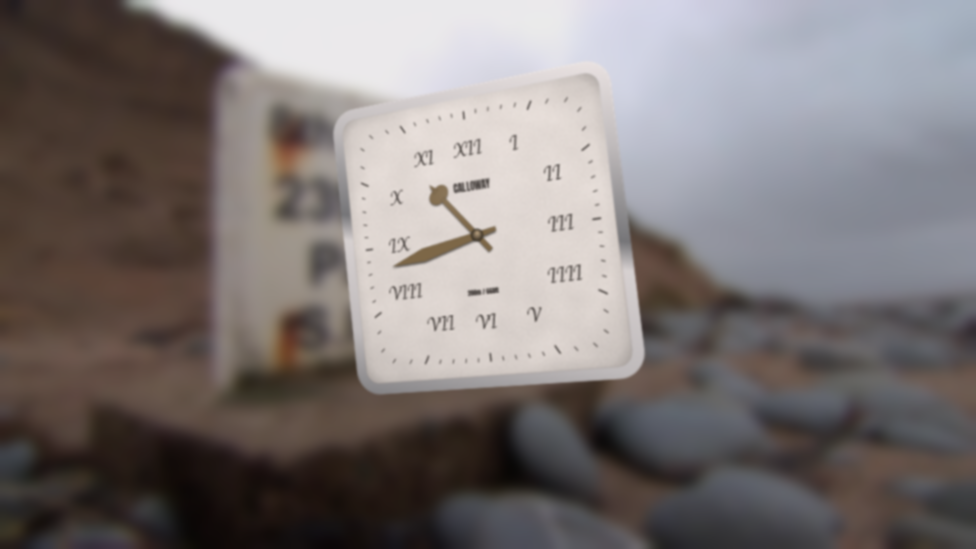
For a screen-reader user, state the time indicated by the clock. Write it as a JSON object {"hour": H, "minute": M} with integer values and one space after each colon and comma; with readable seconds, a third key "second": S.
{"hour": 10, "minute": 43}
